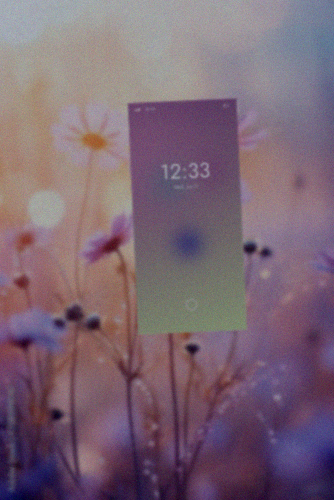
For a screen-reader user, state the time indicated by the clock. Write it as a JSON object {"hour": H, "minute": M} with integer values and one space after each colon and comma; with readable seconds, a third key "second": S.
{"hour": 12, "minute": 33}
